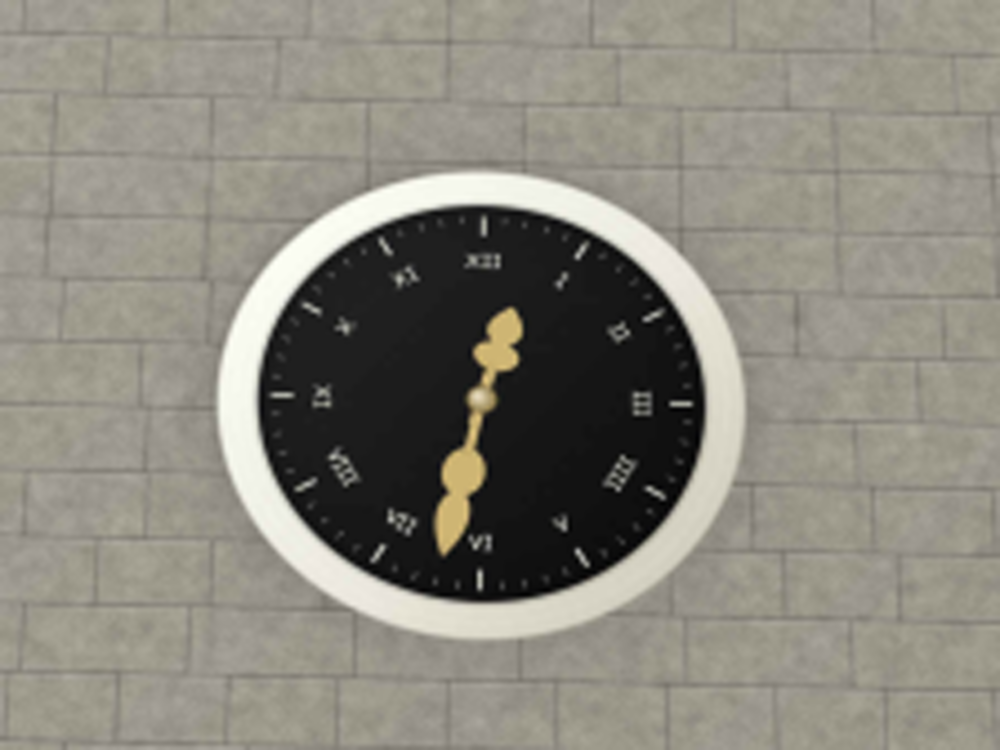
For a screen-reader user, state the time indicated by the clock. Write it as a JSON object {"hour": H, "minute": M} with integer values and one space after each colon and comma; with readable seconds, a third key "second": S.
{"hour": 12, "minute": 32}
